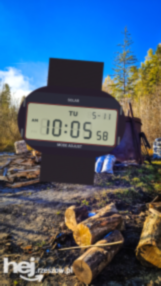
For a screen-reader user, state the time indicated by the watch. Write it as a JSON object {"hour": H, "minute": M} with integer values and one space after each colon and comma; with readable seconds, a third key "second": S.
{"hour": 10, "minute": 5}
